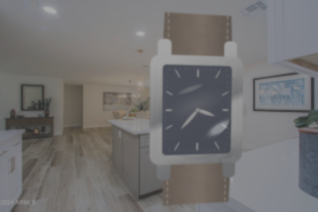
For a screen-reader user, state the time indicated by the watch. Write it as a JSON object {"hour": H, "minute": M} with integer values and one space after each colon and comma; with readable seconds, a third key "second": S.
{"hour": 3, "minute": 37}
